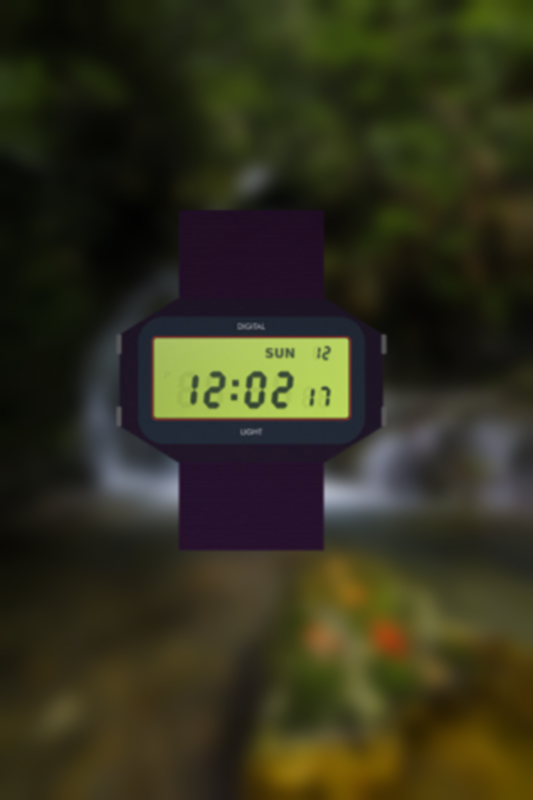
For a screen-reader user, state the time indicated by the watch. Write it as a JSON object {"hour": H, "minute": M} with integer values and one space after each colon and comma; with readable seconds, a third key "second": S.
{"hour": 12, "minute": 2, "second": 17}
